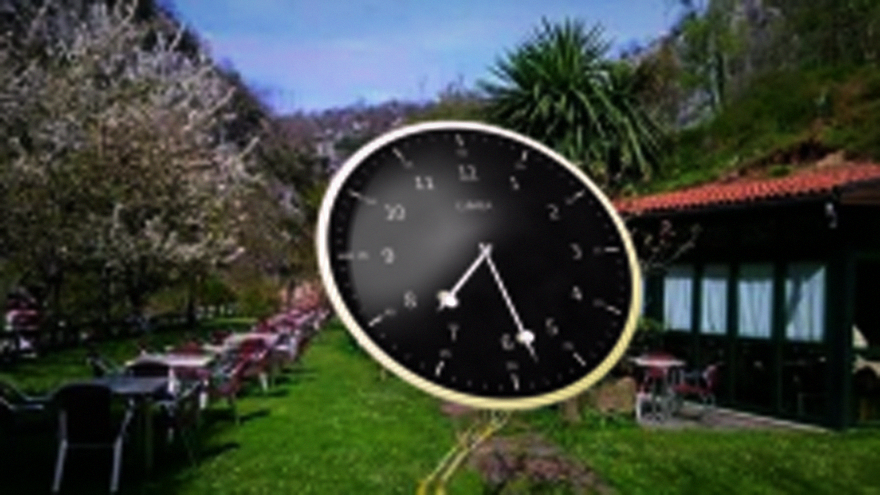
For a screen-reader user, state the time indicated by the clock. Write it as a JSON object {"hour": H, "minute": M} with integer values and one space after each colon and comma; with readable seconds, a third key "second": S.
{"hour": 7, "minute": 28}
